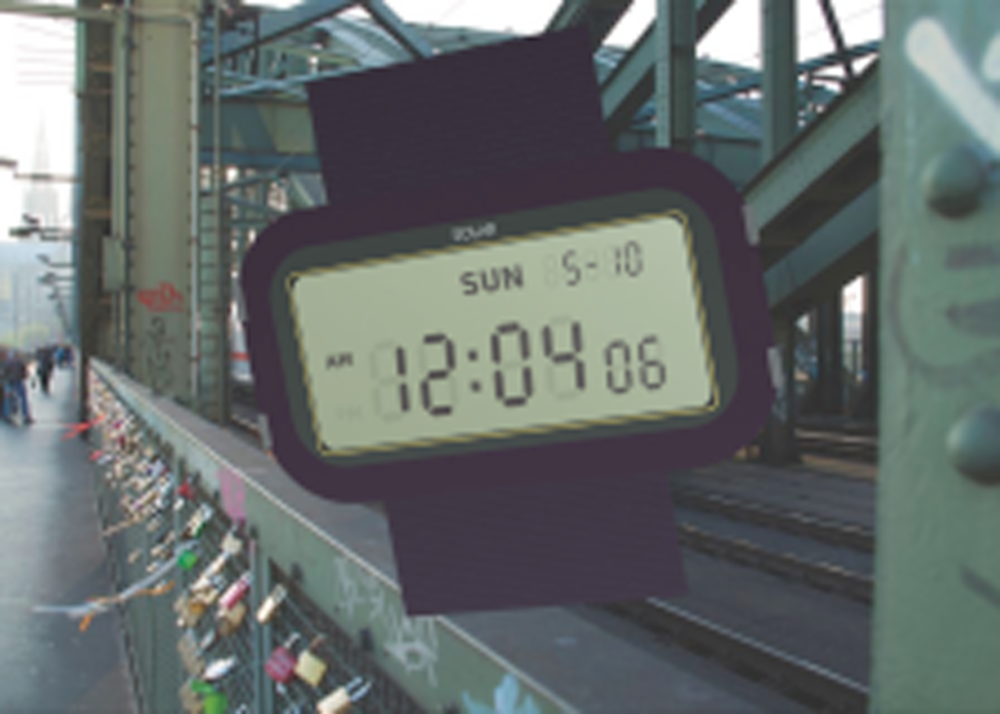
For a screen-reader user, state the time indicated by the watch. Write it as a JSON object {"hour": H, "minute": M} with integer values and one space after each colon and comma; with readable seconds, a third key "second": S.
{"hour": 12, "minute": 4, "second": 6}
